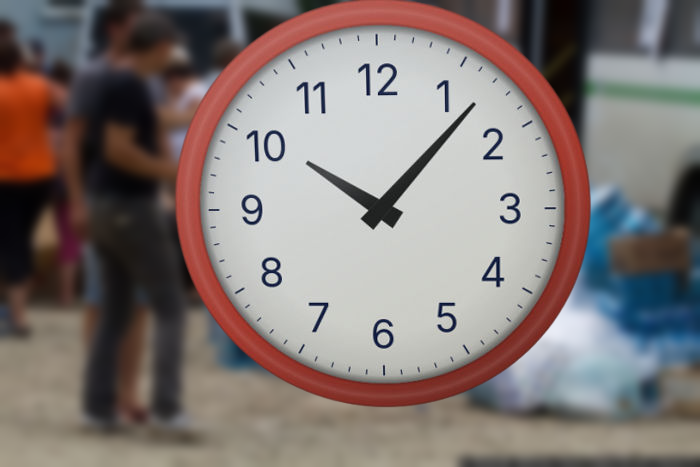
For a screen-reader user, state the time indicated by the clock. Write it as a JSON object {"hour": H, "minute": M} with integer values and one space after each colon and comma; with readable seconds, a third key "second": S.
{"hour": 10, "minute": 7}
